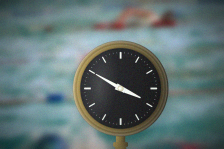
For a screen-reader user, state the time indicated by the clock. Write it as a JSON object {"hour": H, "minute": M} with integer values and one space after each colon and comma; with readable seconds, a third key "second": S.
{"hour": 3, "minute": 50}
